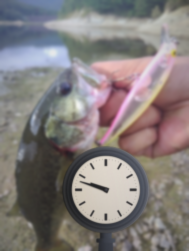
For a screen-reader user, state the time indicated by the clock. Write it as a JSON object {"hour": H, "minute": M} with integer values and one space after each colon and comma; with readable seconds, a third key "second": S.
{"hour": 9, "minute": 48}
